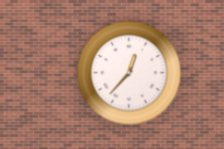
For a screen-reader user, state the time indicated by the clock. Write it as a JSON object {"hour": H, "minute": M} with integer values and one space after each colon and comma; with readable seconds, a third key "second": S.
{"hour": 12, "minute": 37}
